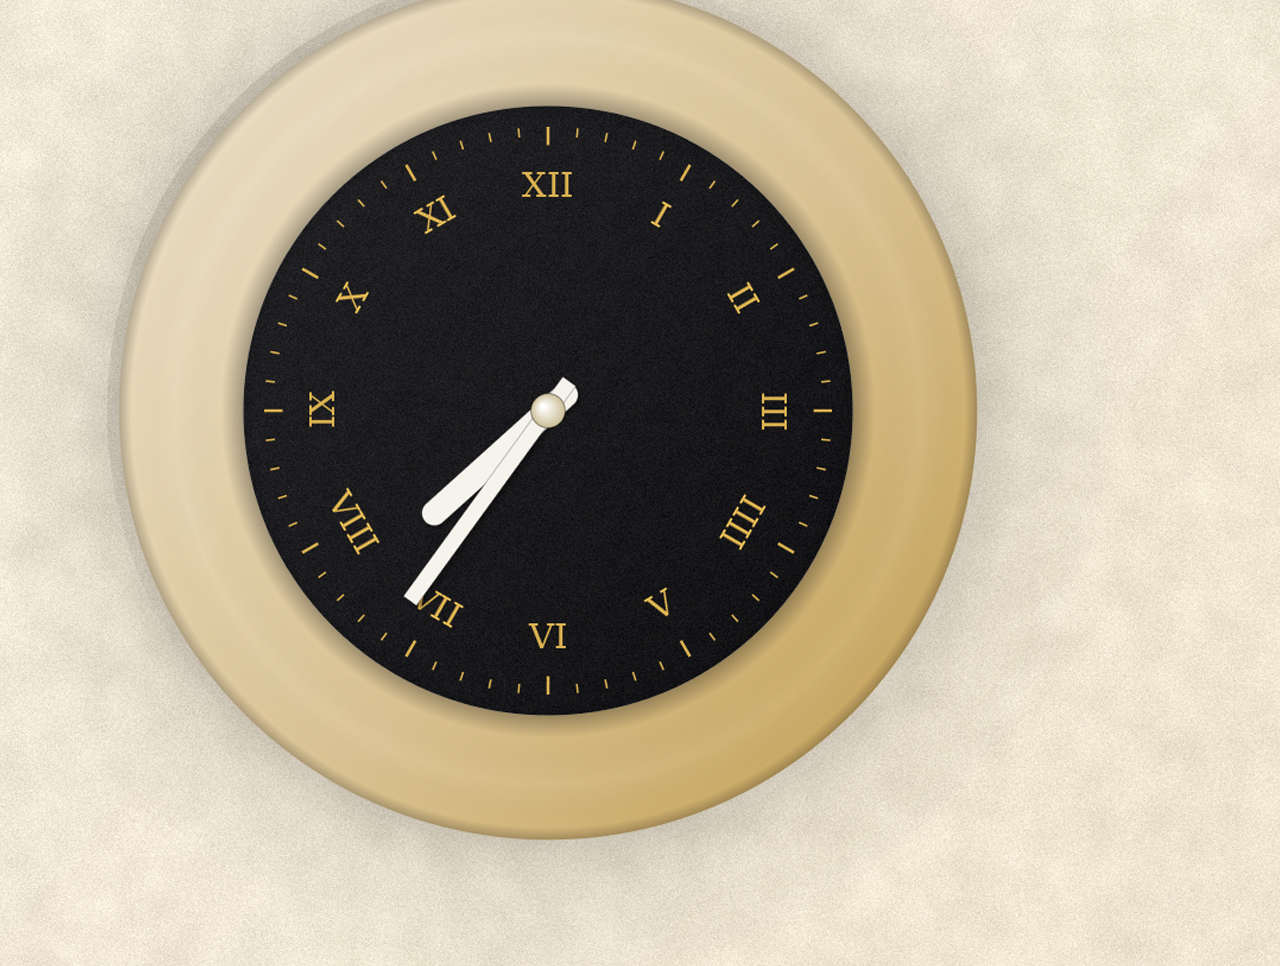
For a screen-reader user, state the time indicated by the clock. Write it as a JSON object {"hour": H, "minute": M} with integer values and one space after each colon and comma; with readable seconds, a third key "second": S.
{"hour": 7, "minute": 36}
